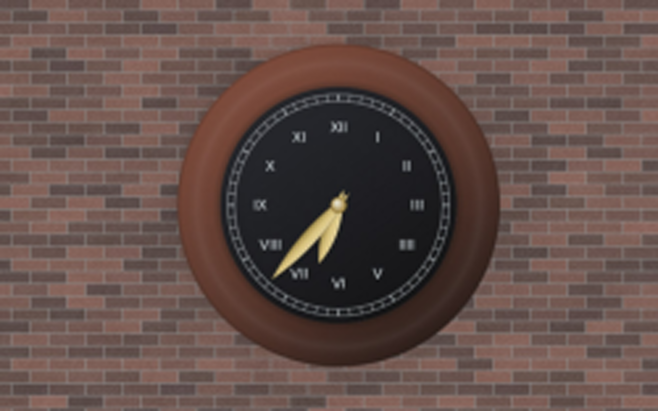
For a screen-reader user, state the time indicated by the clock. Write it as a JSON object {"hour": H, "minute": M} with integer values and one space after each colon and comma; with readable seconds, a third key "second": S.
{"hour": 6, "minute": 37}
